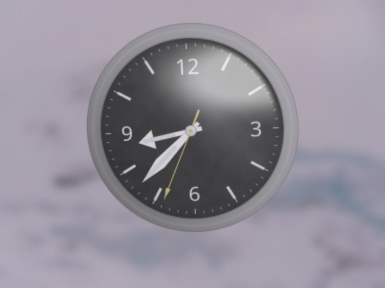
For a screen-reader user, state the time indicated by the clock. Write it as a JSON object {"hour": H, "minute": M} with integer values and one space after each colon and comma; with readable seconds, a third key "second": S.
{"hour": 8, "minute": 37, "second": 34}
